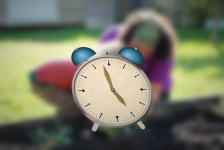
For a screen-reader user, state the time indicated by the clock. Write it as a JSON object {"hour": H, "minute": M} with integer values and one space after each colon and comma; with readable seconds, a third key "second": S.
{"hour": 4, "minute": 58}
